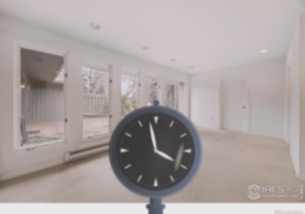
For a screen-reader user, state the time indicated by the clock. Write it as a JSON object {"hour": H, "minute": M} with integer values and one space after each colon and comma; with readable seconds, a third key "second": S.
{"hour": 3, "minute": 58}
